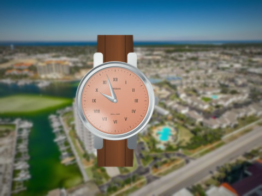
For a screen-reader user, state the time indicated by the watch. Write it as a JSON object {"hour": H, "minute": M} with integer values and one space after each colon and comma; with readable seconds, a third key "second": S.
{"hour": 9, "minute": 57}
